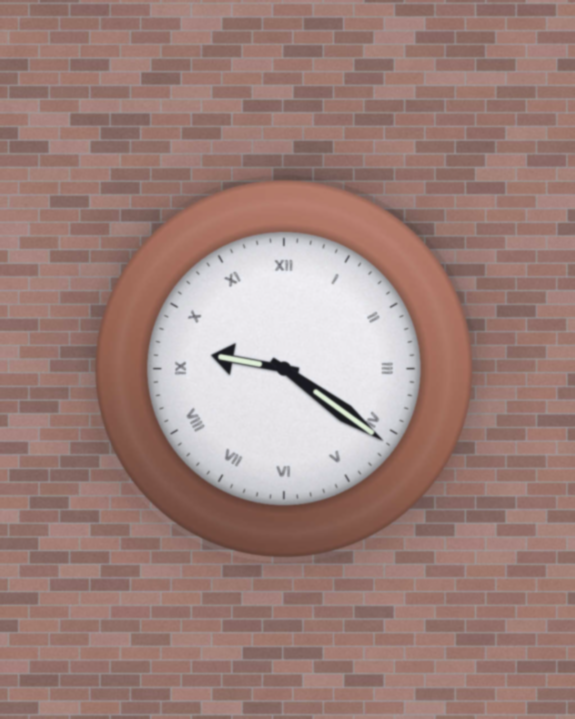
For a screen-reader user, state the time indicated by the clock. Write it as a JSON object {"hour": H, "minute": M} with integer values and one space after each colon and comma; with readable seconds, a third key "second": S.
{"hour": 9, "minute": 21}
